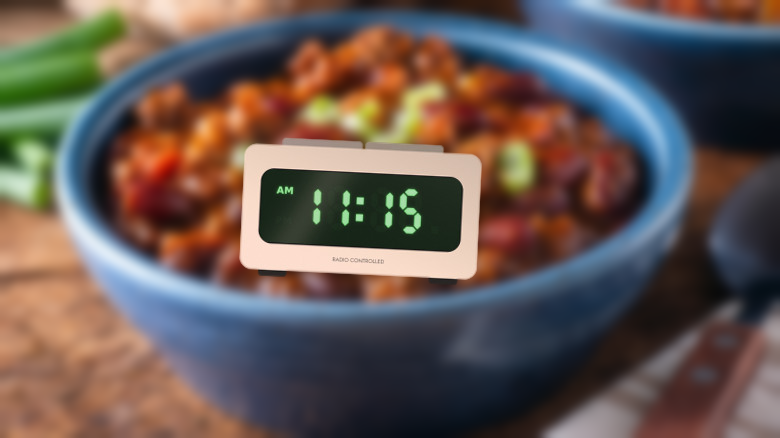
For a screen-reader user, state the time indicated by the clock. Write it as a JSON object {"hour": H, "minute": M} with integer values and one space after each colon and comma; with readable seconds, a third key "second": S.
{"hour": 11, "minute": 15}
